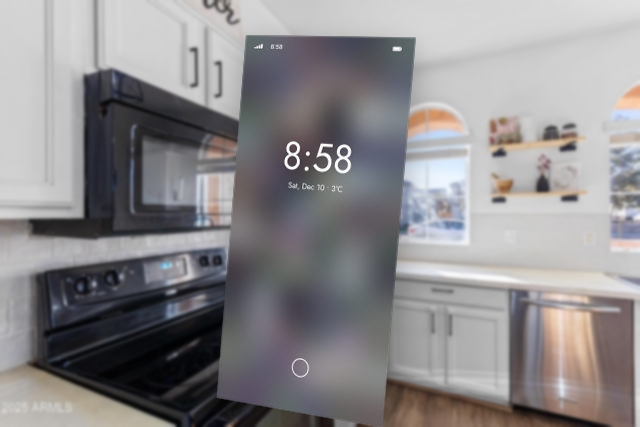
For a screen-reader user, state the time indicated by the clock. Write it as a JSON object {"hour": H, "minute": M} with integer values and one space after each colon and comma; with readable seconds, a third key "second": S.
{"hour": 8, "minute": 58}
